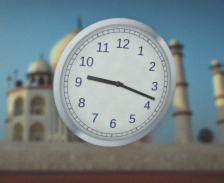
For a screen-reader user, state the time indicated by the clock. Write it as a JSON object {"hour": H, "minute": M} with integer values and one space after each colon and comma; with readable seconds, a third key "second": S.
{"hour": 9, "minute": 18}
